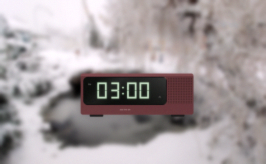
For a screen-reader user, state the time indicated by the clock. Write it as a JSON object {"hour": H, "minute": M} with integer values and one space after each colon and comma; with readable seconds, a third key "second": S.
{"hour": 3, "minute": 0}
